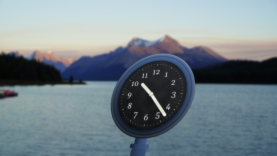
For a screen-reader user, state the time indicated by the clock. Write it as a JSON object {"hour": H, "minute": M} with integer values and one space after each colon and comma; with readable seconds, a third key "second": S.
{"hour": 10, "minute": 23}
